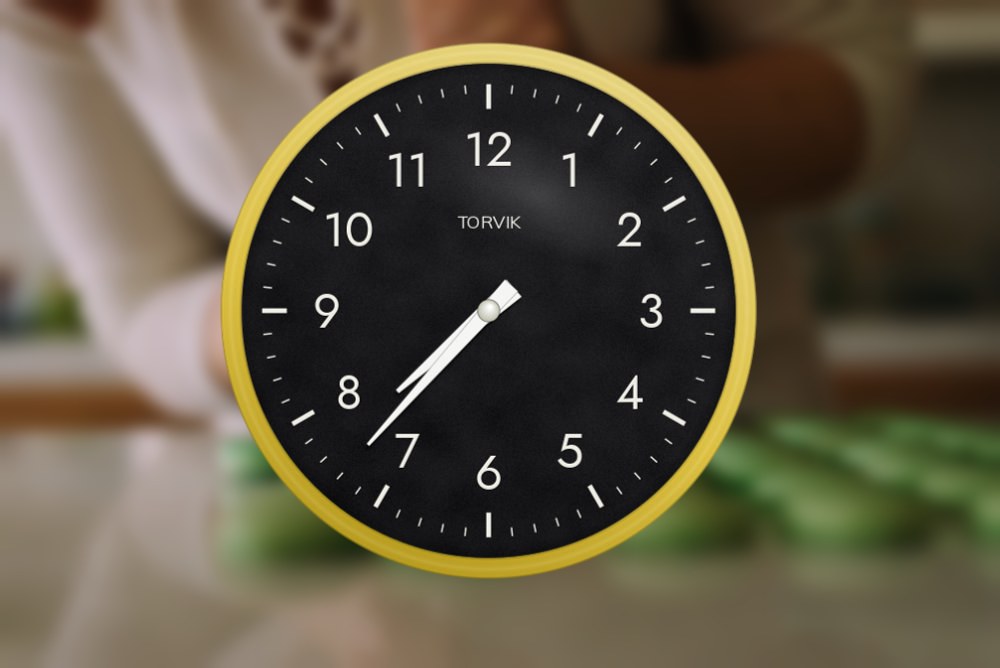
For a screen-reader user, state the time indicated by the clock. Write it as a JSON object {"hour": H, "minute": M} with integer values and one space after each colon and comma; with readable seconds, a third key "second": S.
{"hour": 7, "minute": 37}
